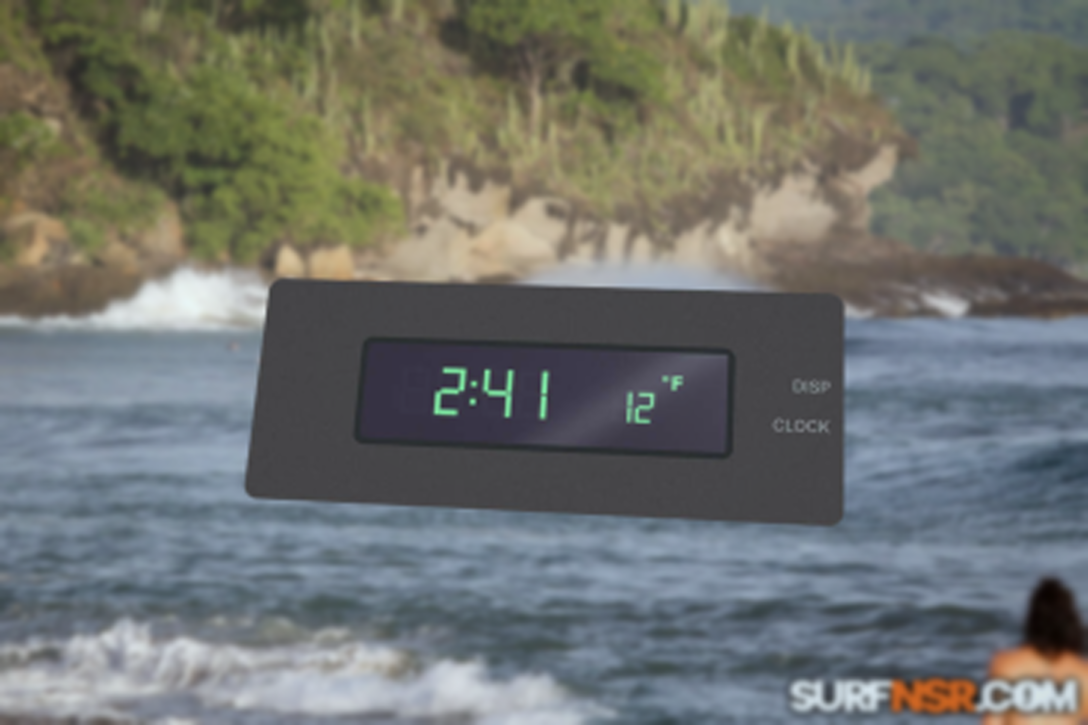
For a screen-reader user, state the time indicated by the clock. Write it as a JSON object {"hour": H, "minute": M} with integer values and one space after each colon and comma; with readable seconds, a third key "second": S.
{"hour": 2, "minute": 41}
